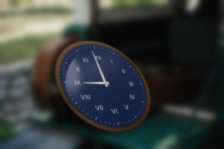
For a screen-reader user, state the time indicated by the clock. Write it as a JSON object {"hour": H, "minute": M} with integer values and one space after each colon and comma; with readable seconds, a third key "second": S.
{"hour": 8, "minute": 59}
